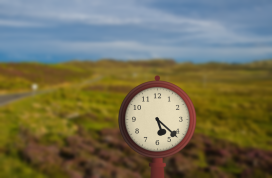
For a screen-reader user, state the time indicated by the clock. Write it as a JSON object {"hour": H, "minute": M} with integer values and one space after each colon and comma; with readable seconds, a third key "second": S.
{"hour": 5, "minute": 22}
